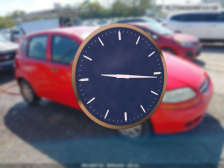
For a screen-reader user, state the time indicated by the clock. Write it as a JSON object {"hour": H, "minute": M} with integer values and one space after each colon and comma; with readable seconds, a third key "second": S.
{"hour": 9, "minute": 16}
